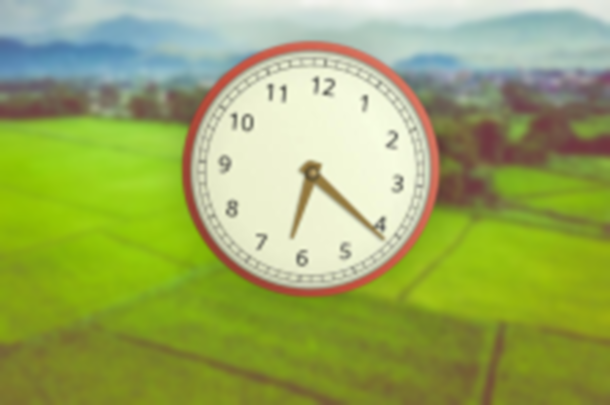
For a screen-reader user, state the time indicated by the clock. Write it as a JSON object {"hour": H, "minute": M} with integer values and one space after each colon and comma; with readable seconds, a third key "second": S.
{"hour": 6, "minute": 21}
